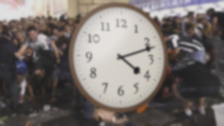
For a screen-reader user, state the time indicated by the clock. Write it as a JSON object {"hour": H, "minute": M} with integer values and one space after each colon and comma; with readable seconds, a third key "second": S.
{"hour": 4, "minute": 12}
